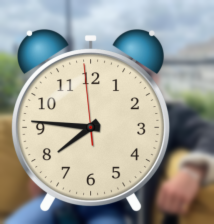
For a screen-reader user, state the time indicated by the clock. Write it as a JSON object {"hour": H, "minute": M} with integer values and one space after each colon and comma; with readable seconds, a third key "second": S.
{"hour": 7, "minute": 45, "second": 59}
